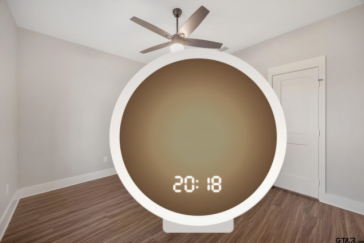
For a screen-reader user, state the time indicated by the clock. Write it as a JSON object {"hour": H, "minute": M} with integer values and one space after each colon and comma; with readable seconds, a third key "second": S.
{"hour": 20, "minute": 18}
